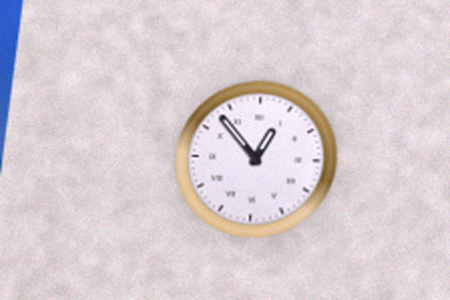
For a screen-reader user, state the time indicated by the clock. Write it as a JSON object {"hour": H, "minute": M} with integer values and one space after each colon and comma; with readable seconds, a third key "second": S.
{"hour": 12, "minute": 53}
